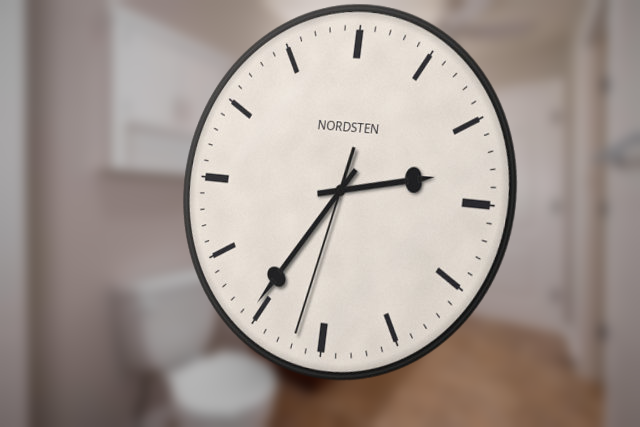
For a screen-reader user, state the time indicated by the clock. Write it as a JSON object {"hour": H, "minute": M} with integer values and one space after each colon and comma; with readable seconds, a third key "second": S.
{"hour": 2, "minute": 35, "second": 32}
